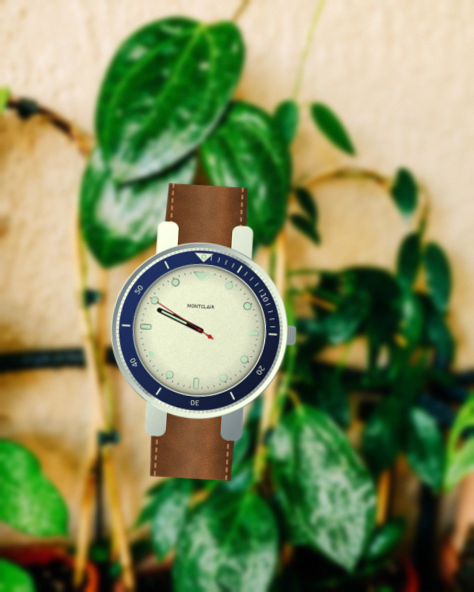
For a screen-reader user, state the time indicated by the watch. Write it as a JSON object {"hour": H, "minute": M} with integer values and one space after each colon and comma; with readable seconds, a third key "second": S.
{"hour": 9, "minute": 48, "second": 50}
